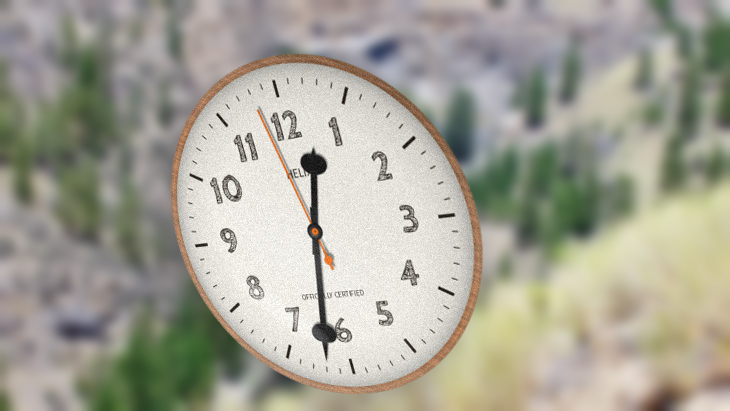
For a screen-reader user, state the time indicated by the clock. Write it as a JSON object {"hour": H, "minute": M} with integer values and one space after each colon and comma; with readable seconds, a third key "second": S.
{"hour": 12, "minute": 31, "second": 58}
